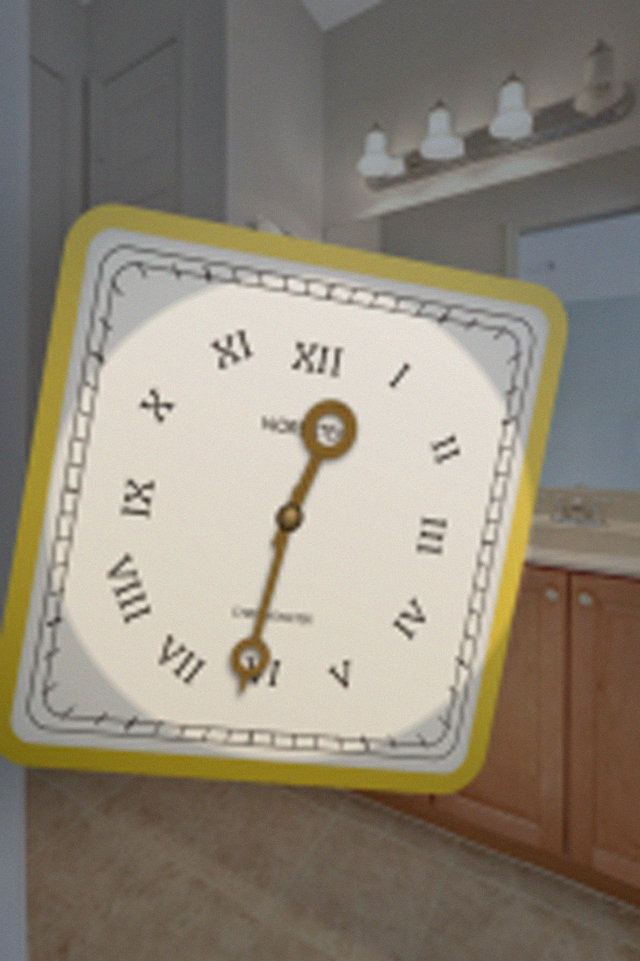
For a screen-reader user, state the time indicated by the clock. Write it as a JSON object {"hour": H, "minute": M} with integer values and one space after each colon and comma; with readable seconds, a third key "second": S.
{"hour": 12, "minute": 31}
